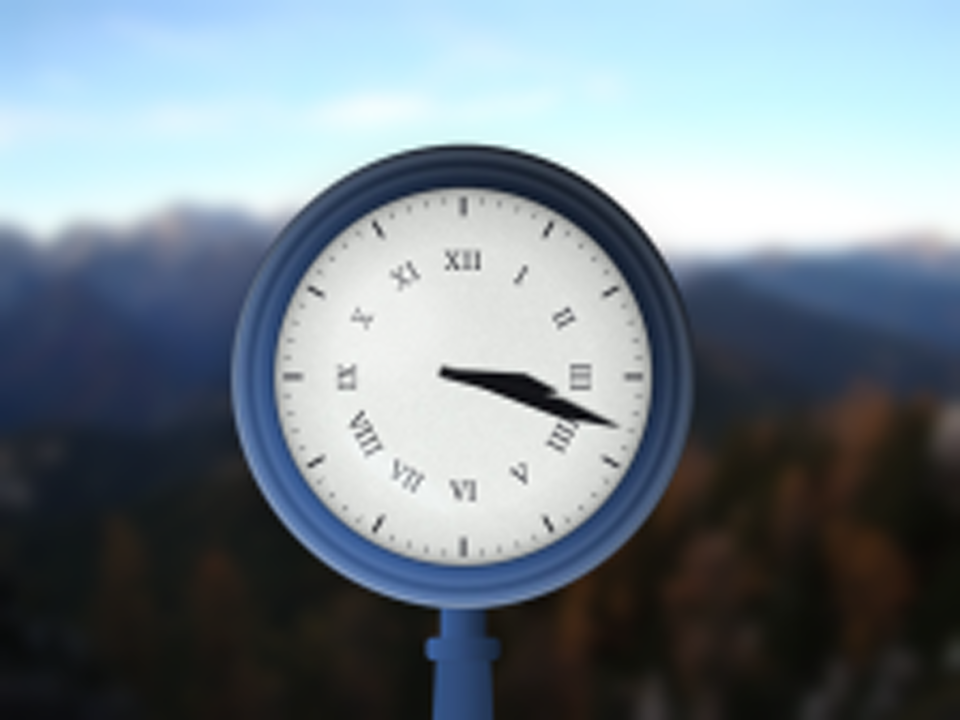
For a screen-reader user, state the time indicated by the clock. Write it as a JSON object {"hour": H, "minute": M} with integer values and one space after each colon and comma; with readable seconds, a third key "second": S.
{"hour": 3, "minute": 18}
